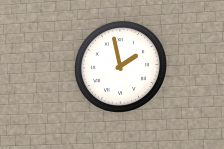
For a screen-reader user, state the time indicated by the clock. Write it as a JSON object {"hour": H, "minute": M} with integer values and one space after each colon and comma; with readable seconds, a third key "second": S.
{"hour": 1, "minute": 58}
